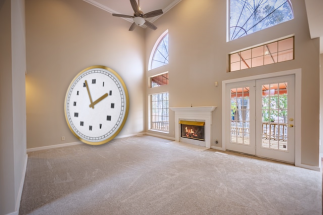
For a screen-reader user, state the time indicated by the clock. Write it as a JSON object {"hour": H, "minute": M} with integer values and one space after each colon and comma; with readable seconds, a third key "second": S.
{"hour": 1, "minute": 56}
